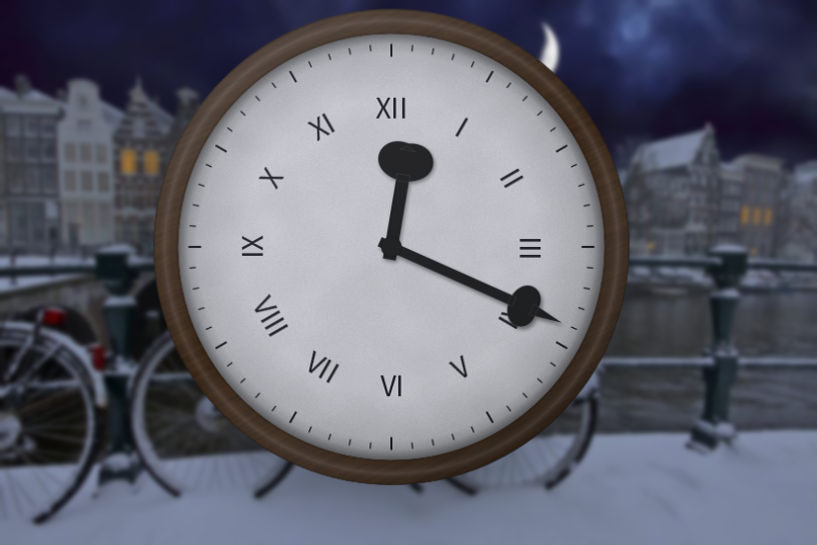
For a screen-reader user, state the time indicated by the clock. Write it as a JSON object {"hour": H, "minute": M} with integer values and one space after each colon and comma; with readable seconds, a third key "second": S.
{"hour": 12, "minute": 19}
